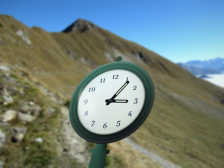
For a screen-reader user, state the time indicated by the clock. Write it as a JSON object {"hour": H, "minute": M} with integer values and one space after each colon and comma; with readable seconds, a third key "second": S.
{"hour": 3, "minute": 6}
